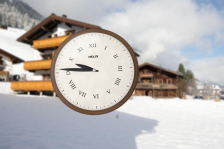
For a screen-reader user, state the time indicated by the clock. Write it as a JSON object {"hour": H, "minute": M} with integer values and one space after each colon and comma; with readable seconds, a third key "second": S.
{"hour": 9, "minute": 46}
